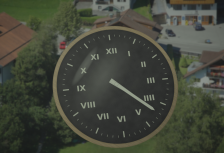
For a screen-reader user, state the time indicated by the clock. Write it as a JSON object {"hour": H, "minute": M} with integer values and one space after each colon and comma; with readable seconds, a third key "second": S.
{"hour": 4, "minute": 22}
